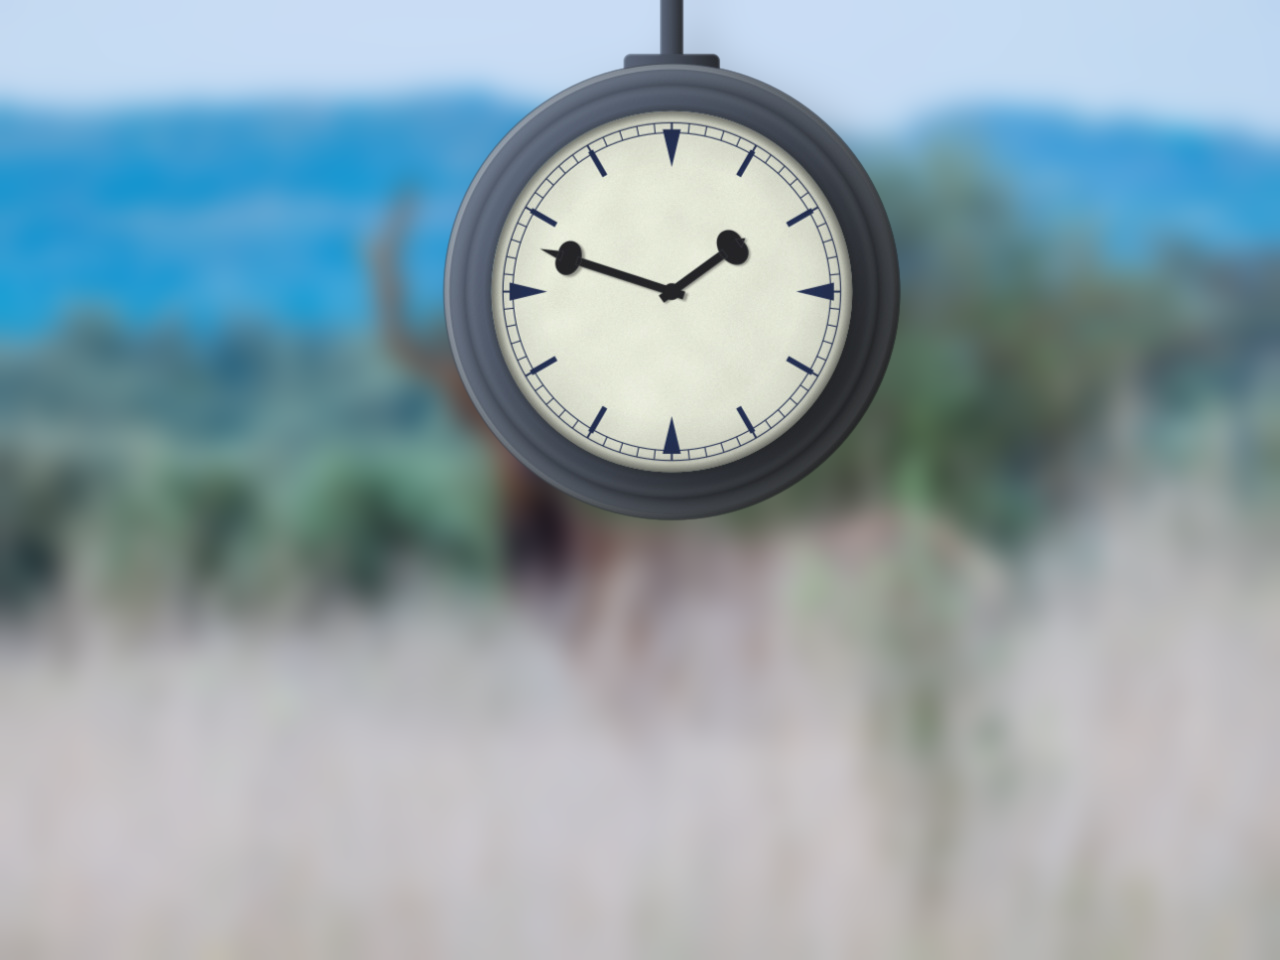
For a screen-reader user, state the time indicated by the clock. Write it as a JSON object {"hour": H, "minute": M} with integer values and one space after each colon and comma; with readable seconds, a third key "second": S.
{"hour": 1, "minute": 48}
